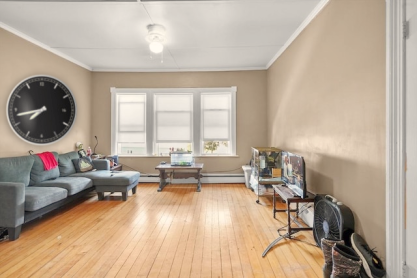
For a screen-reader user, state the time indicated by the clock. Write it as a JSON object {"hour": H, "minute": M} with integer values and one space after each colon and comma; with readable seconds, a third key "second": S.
{"hour": 7, "minute": 43}
